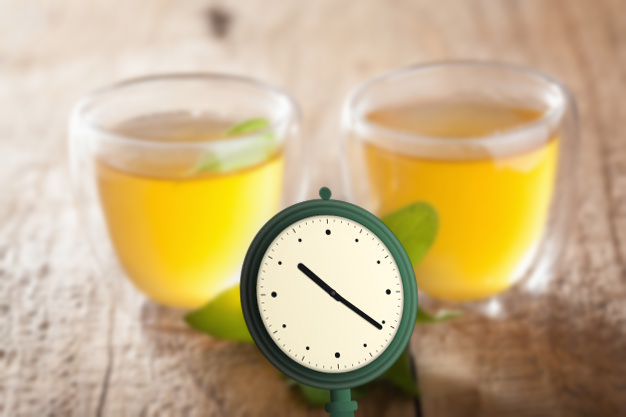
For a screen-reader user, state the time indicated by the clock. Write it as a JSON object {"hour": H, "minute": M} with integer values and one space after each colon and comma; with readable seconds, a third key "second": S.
{"hour": 10, "minute": 21}
